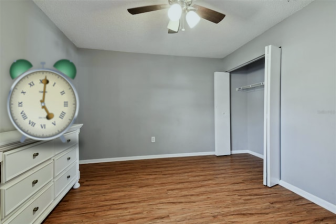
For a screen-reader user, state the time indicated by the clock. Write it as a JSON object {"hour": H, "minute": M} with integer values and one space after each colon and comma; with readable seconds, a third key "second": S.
{"hour": 5, "minute": 1}
